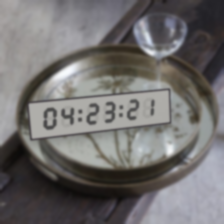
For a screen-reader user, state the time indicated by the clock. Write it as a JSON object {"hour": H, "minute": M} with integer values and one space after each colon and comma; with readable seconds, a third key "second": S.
{"hour": 4, "minute": 23, "second": 21}
